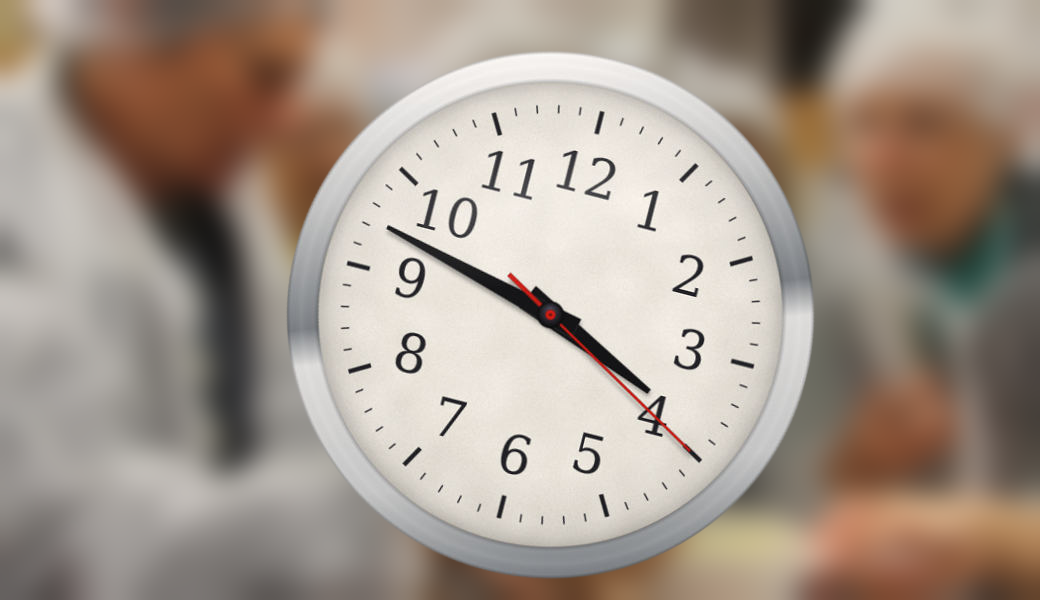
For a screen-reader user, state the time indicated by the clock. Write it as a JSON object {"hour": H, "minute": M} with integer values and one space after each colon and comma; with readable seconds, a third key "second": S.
{"hour": 3, "minute": 47, "second": 20}
